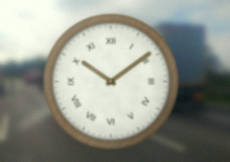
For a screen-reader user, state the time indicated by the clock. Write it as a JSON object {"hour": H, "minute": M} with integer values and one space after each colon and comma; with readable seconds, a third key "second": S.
{"hour": 10, "minute": 9}
